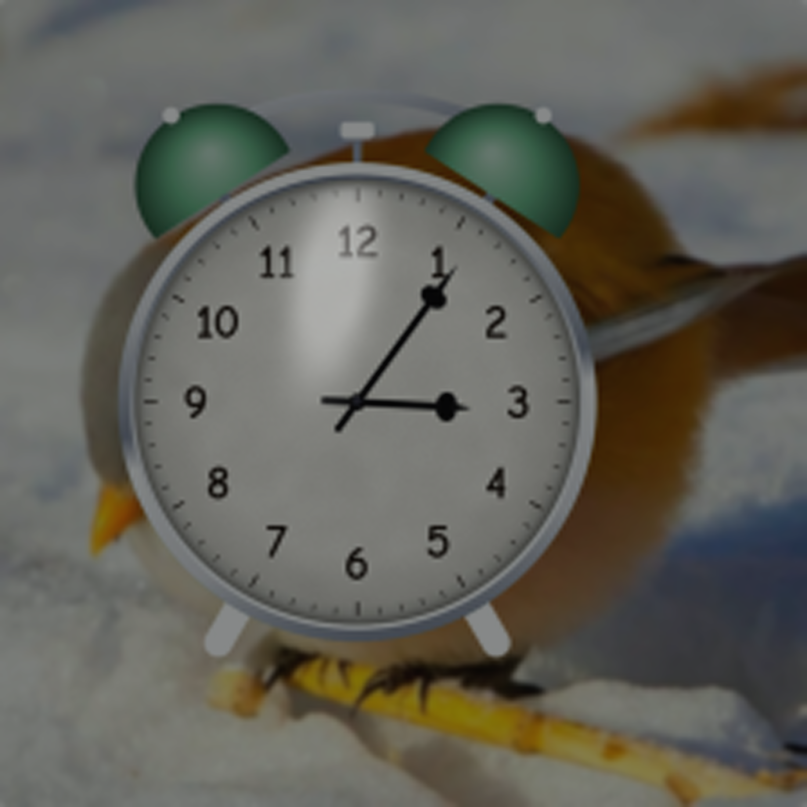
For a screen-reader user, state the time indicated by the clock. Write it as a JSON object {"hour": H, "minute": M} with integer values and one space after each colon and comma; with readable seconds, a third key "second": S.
{"hour": 3, "minute": 6}
